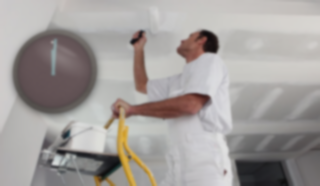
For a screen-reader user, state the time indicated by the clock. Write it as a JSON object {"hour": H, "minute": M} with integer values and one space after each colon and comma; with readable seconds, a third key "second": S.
{"hour": 12, "minute": 1}
